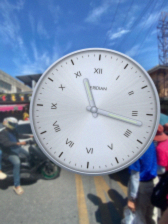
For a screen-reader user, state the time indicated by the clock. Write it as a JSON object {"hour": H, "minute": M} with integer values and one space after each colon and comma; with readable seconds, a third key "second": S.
{"hour": 11, "minute": 17}
